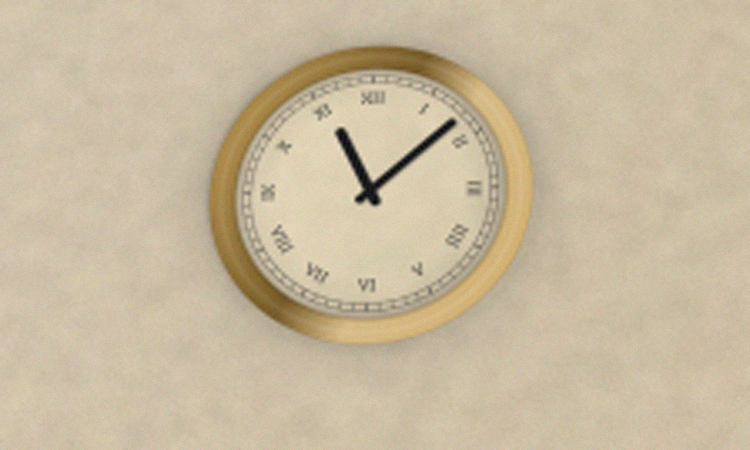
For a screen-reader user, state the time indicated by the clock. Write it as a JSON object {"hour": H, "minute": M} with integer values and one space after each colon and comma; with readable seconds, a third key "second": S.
{"hour": 11, "minute": 8}
